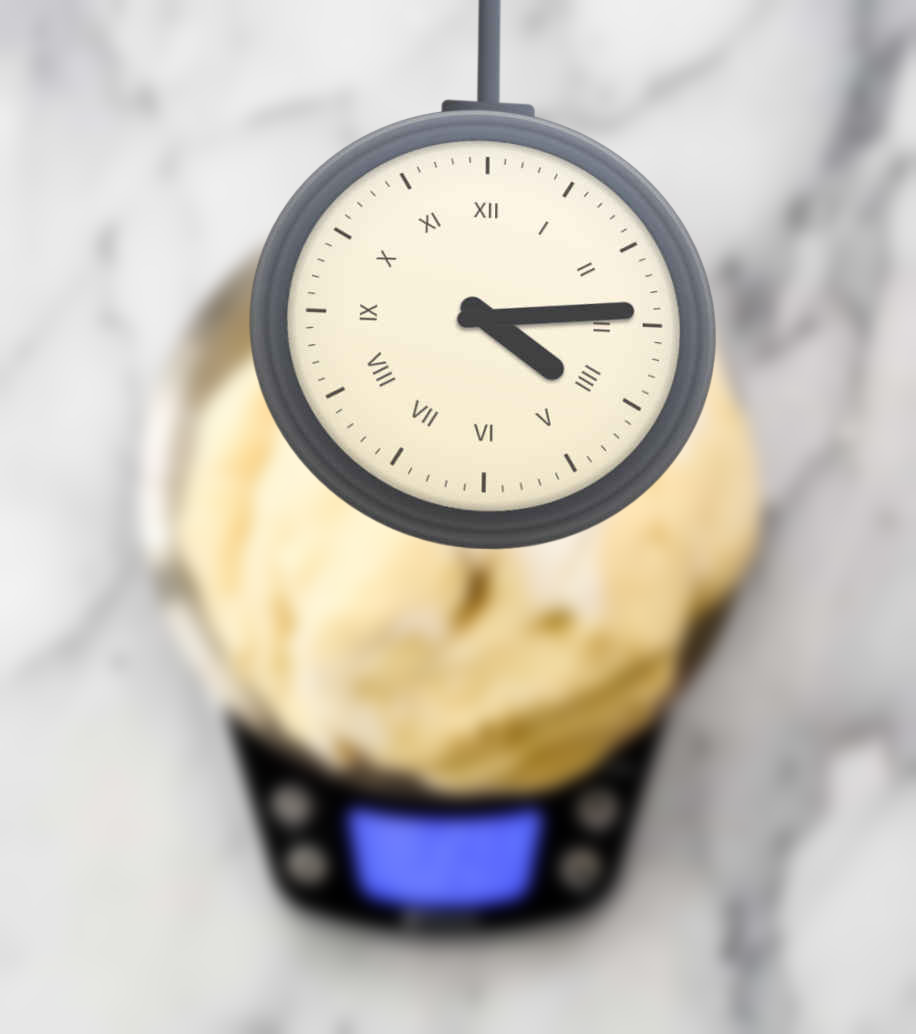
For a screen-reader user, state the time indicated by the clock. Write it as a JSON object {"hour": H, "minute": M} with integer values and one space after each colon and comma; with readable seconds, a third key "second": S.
{"hour": 4, "minute": 14}
